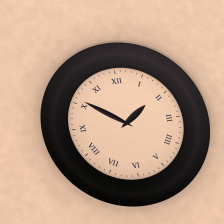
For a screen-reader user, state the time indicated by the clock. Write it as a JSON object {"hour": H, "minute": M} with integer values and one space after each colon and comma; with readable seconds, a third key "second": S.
{"hour": 1, "minute": 51}
